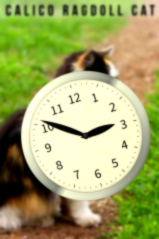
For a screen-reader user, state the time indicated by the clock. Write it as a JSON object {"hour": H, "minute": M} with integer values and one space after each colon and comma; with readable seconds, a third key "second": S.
{"hour": 2, "minute": 51}
